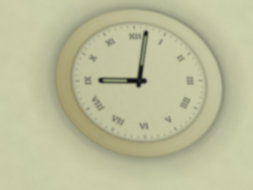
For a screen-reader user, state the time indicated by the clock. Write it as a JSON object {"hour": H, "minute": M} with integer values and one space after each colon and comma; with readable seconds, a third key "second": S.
{"hour": 9, "minute": 2}
